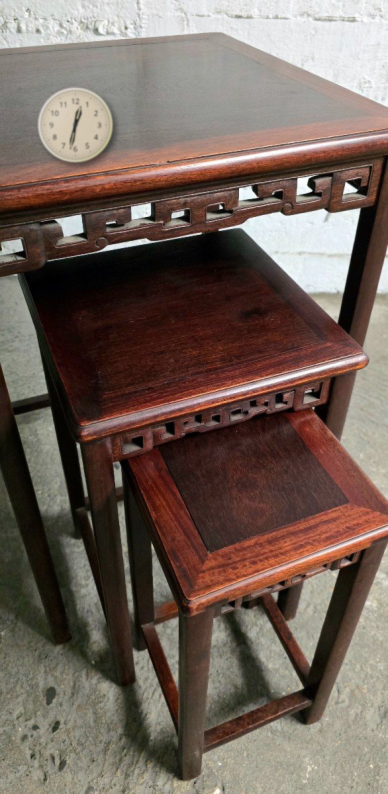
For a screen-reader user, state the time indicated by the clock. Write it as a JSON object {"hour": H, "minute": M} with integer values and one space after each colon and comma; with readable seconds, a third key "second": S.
{"hour": 12, "minute": 32}
